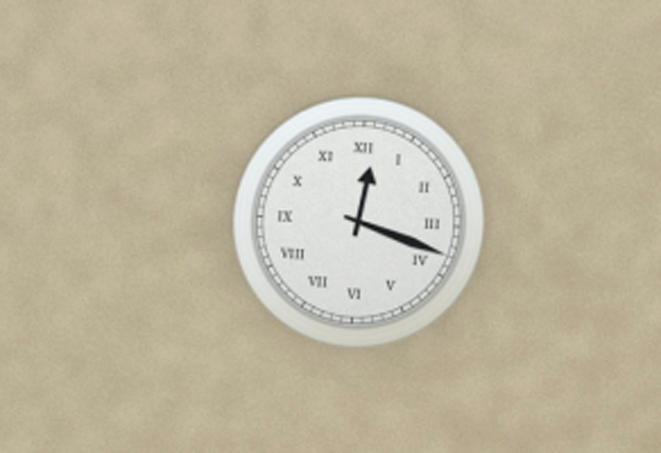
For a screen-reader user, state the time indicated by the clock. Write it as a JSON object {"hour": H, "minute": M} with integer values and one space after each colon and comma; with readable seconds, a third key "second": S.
{"hour": 12, "minute": 18}
